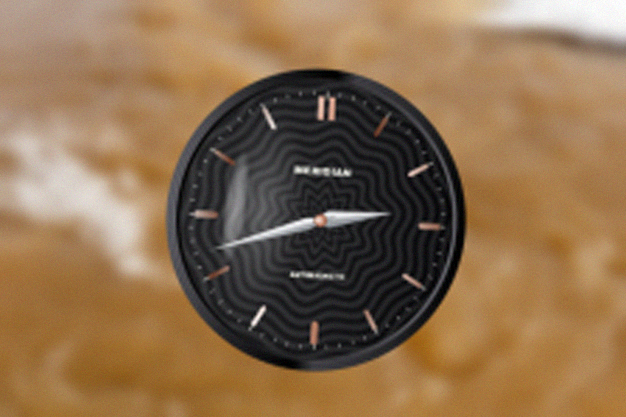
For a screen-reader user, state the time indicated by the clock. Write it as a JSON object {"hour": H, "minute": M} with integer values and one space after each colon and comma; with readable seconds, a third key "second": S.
{"hour": 2, "minute": 42}
